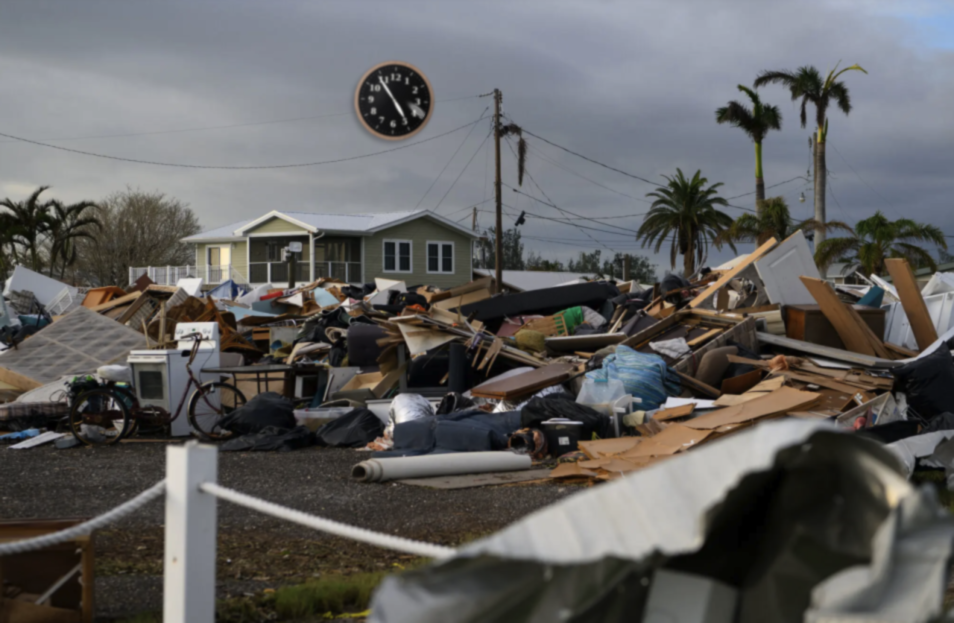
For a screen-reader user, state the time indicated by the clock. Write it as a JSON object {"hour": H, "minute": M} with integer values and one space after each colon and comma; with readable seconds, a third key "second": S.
{"hour": 4, "minute": 54}
